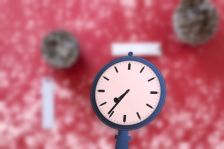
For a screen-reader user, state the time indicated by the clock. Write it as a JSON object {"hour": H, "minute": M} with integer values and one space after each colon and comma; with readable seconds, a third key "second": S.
{"hour": 7, "minute": 36}
